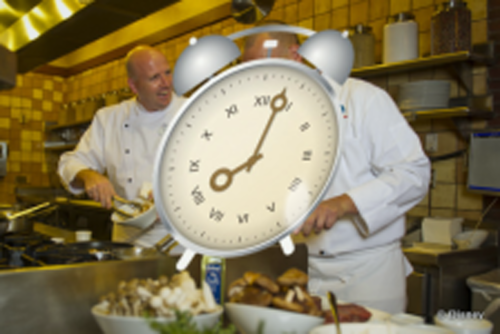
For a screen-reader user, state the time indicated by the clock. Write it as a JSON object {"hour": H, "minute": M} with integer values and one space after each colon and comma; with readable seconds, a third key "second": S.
{"hour": 8, "minute": 3}
